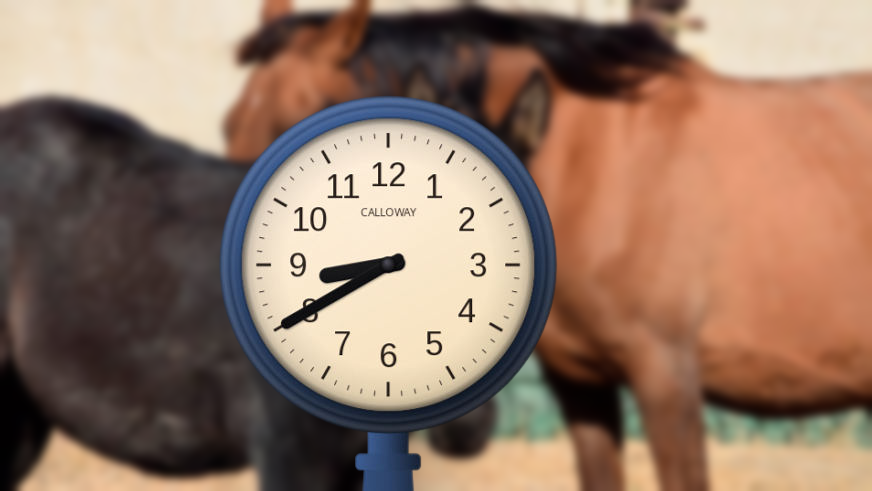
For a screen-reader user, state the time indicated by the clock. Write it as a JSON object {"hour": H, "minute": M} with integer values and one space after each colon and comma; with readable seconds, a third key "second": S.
{"hour": 8, "minute": 40}
